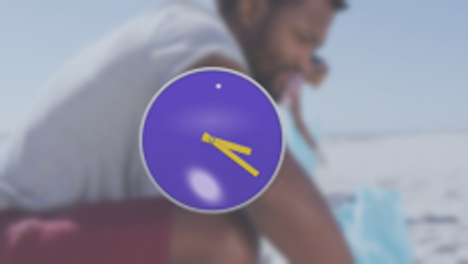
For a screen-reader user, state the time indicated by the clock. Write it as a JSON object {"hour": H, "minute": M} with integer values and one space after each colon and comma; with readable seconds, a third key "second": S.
{"hour": 3, "minute": 20}
